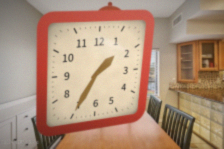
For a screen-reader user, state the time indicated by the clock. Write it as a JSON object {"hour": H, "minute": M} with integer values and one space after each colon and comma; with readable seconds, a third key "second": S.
{"hour": 1, "minute": 35}
